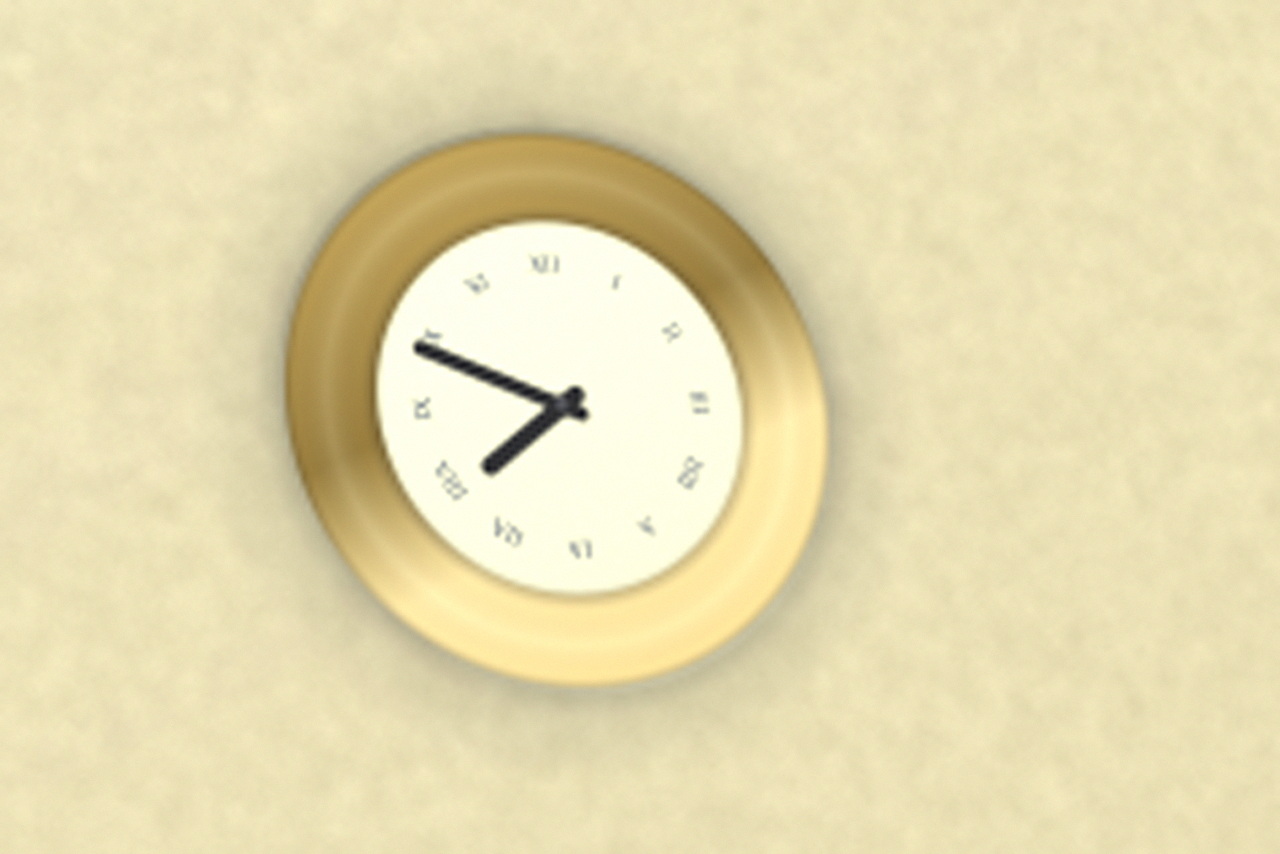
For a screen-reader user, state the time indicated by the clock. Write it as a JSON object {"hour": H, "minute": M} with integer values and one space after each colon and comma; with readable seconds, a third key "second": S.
{"hour": 7, "minute": 49}
